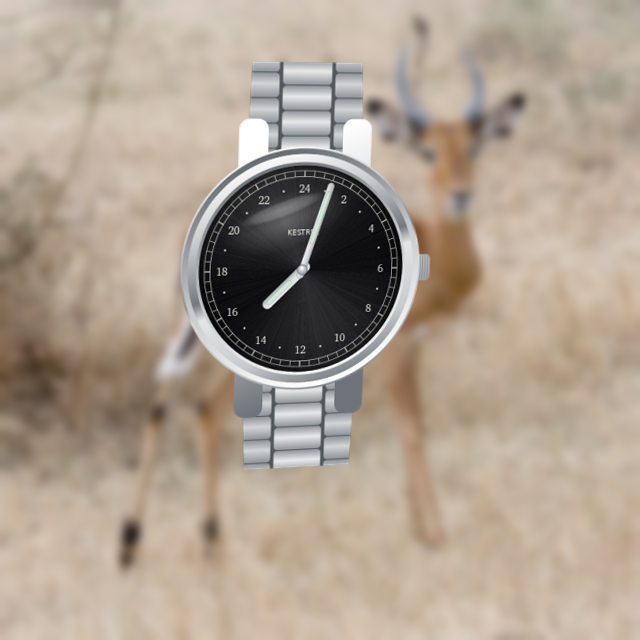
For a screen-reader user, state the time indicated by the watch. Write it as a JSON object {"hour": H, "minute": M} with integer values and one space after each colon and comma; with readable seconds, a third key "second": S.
{"hour": 15, "minute": 3}
